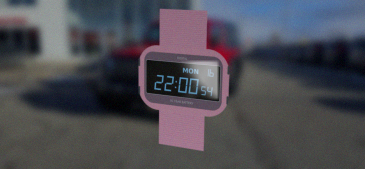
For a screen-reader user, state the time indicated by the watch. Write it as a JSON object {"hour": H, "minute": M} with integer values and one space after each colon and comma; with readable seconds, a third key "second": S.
{"hour": 22, "minute": 0, "second": 54}
